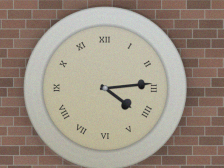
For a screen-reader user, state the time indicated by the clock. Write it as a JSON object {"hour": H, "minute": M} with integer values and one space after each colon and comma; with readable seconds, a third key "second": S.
{"hour": 4, "minute": 14}
